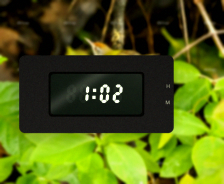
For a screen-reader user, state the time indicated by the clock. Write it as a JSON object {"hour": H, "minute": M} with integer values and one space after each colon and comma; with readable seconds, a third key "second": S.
{"hour": 1, "minute": 2}
